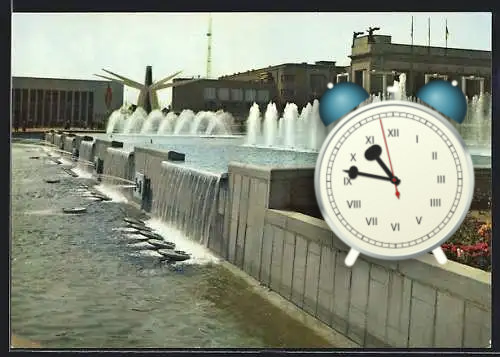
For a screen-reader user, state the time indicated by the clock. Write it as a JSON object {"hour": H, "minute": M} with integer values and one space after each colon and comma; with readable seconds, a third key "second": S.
{"hour": 10, "minute": 46, "second": 58}
